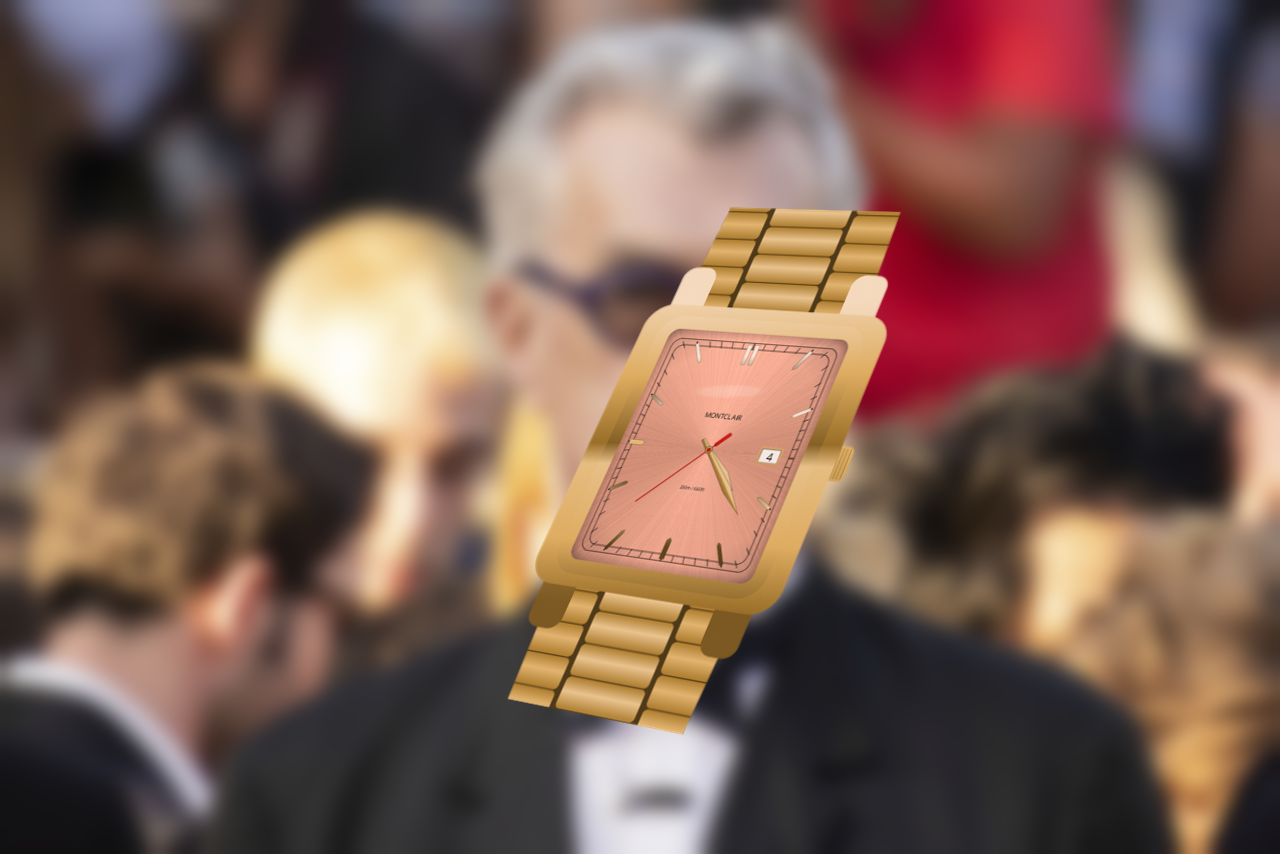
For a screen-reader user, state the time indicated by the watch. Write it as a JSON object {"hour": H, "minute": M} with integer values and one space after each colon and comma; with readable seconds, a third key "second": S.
{"hour": 4, "minute": 22, "second": 37}
